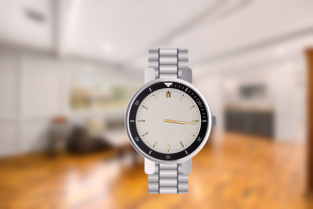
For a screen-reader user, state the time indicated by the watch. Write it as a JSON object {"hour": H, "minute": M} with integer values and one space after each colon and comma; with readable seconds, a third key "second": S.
{"hour": 3, "minute": 16}
